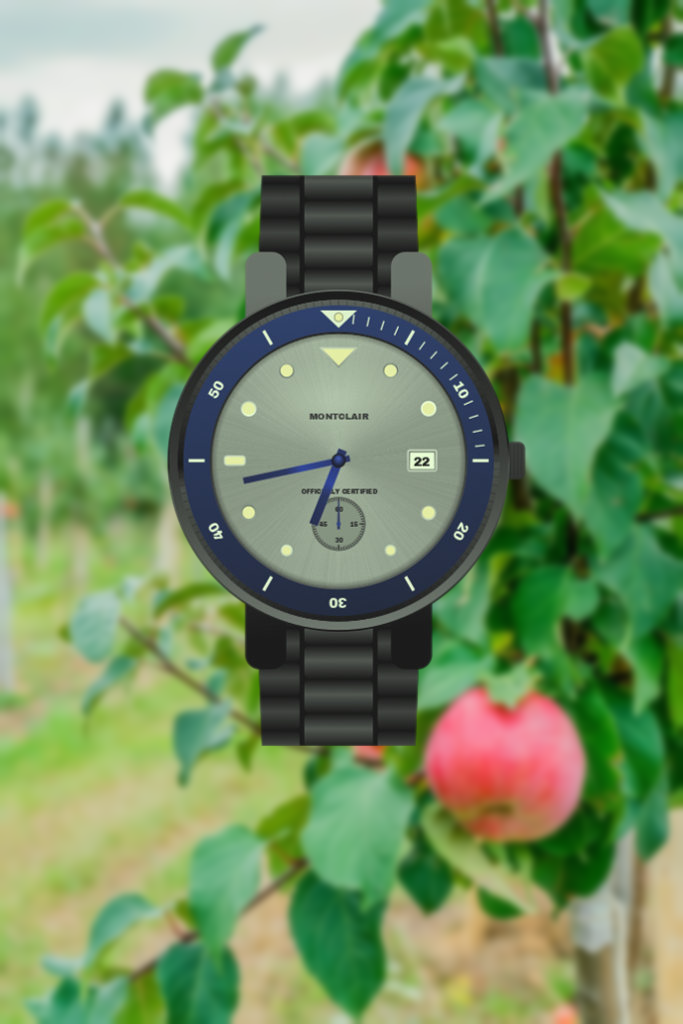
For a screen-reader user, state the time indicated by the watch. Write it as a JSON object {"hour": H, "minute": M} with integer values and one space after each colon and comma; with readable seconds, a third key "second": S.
{"hour": 6, "minute": 43}
